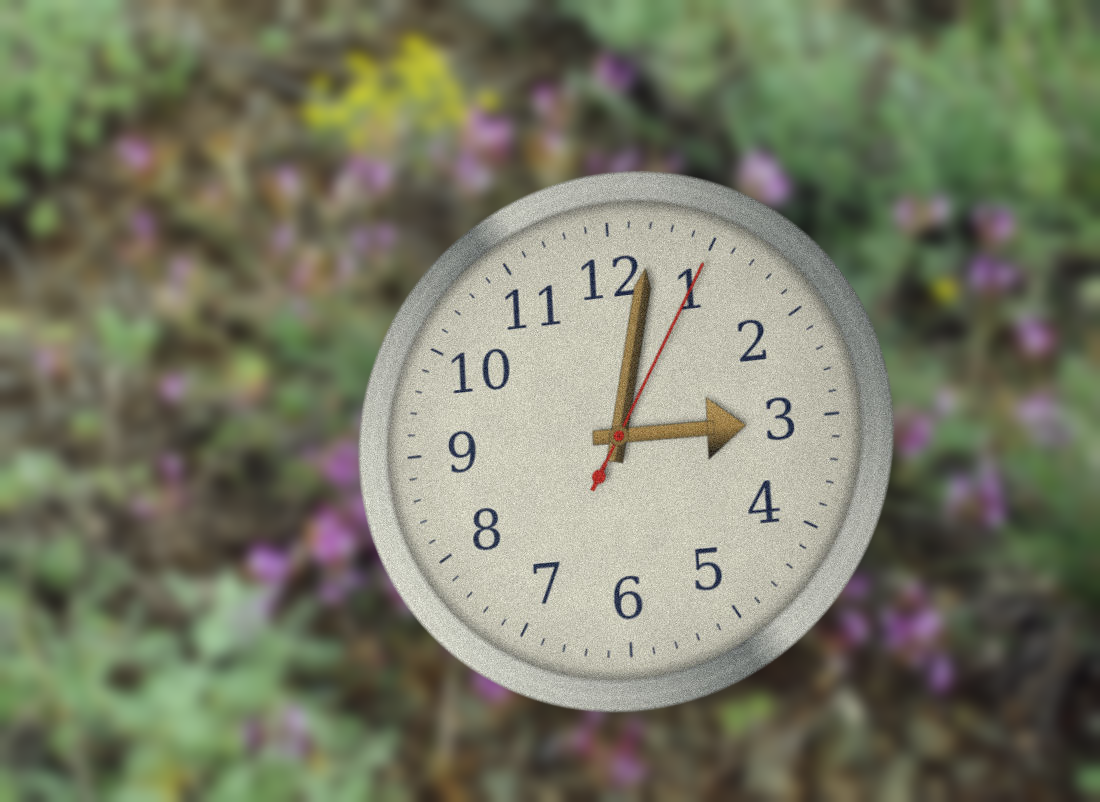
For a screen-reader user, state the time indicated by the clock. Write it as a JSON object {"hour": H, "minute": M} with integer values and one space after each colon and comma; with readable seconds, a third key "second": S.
{"hour": 3, "minute": 2, "second": 5}
